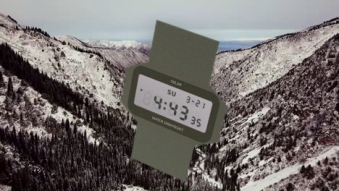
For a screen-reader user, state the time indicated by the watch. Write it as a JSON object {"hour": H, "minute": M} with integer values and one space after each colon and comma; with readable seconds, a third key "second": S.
{"hour": 4, "minute": 43, "second": 35}
